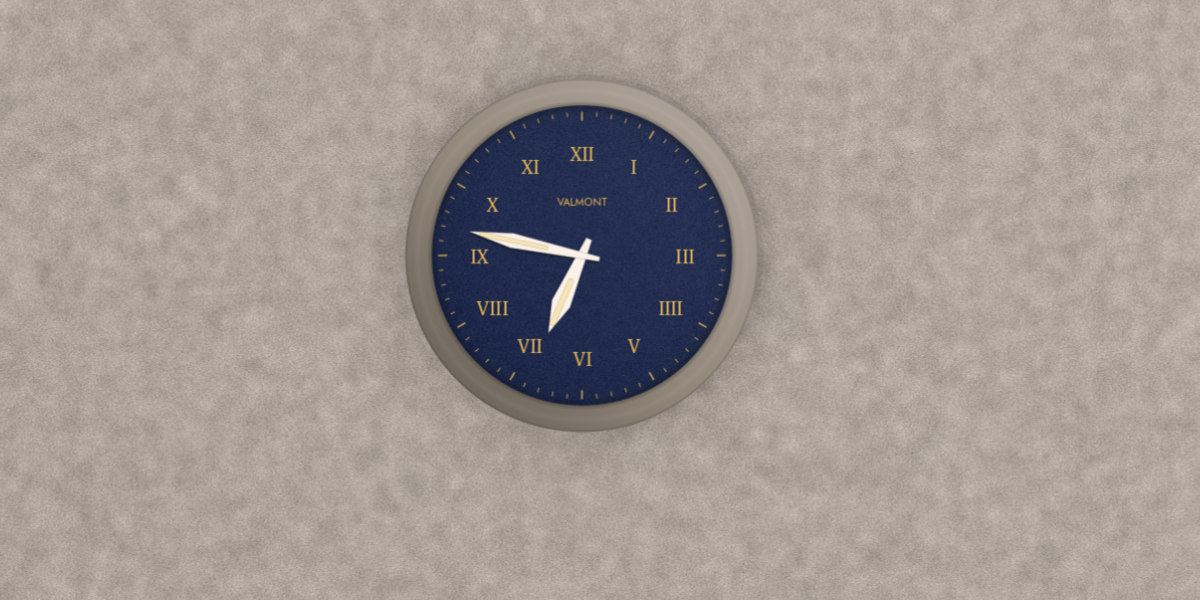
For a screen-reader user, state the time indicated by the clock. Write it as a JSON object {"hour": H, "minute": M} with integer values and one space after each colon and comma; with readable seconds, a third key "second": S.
{"hour": 6, "minute": 47}
